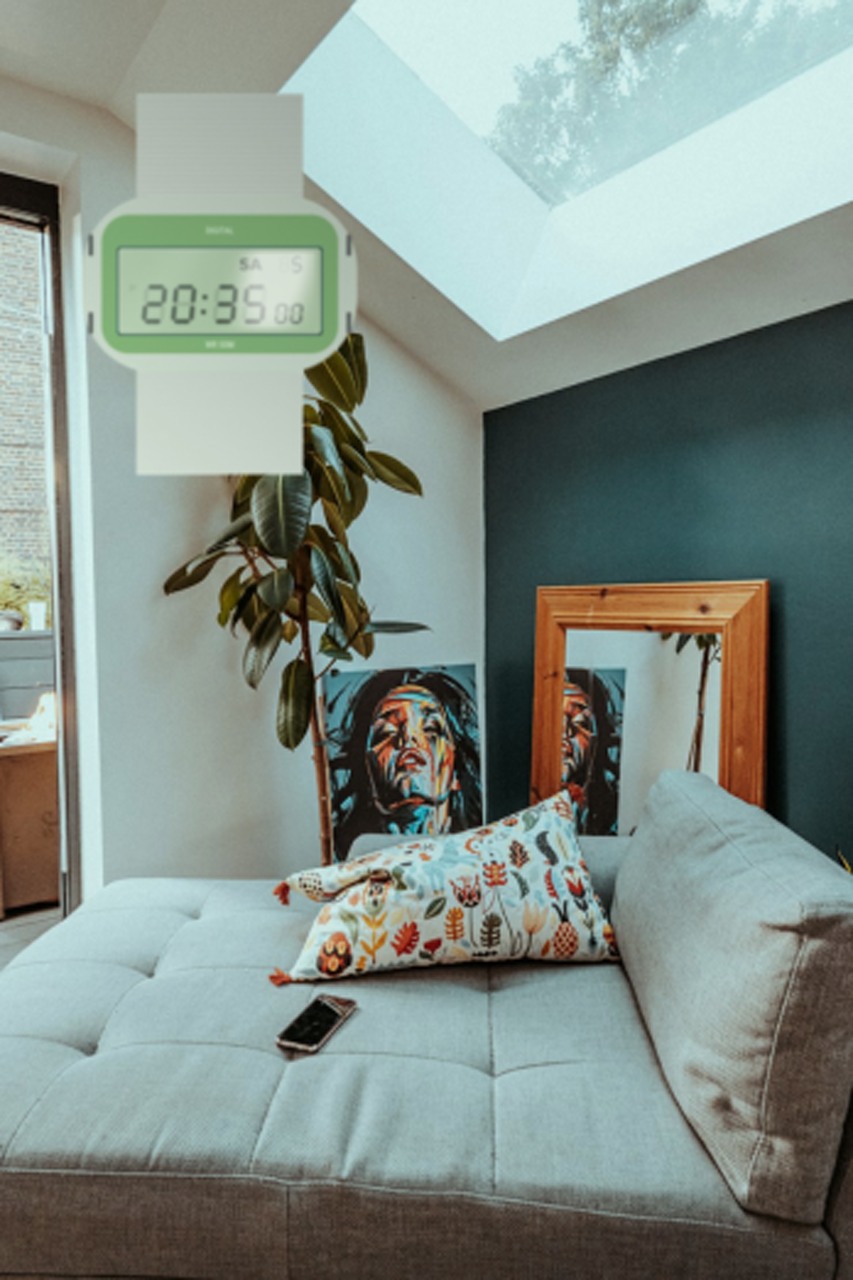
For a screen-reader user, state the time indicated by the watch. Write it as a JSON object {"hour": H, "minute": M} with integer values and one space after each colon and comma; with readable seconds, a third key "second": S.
{"hour": 20, "minute": 35}
